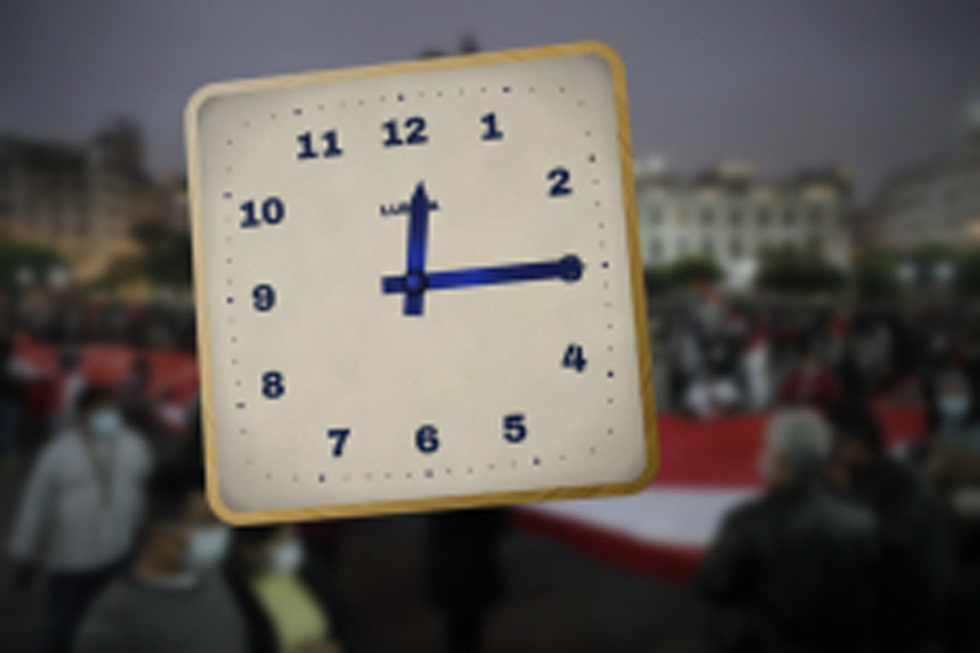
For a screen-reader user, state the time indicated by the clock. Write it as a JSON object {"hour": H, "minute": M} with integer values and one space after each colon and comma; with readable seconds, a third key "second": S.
{"hour": 12, "minute": 15}
